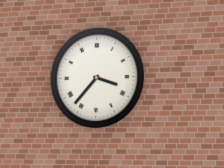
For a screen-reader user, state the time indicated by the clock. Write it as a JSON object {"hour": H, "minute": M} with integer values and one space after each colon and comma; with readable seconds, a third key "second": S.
{"hour": 3, "minute": 37}
